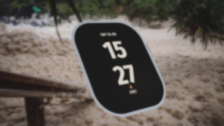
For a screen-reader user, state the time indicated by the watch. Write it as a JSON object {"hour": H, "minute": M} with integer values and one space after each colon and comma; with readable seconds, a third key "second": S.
{"hour": 15, "minute": 27}
